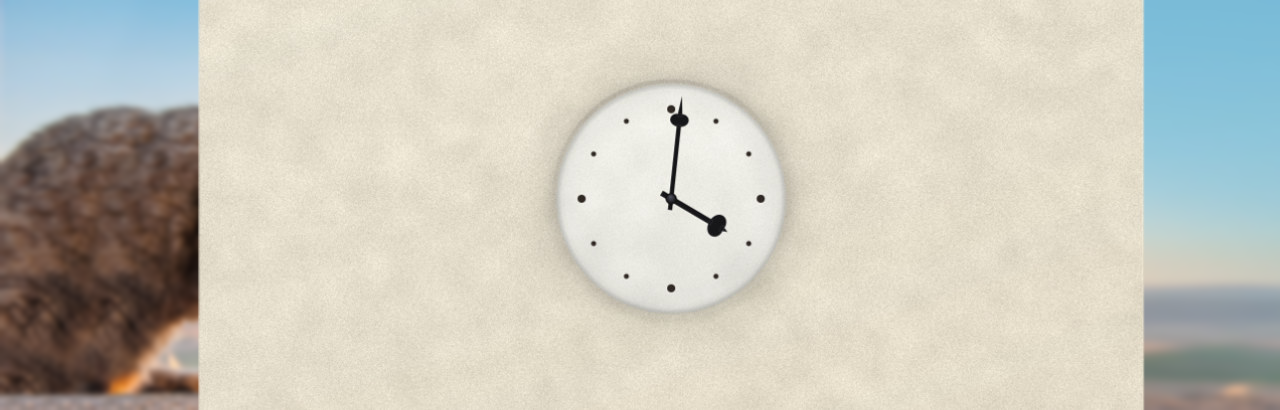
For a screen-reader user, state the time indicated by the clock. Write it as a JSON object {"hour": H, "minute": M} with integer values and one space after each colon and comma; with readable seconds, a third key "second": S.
{"hour": 4, "minute": 1}
